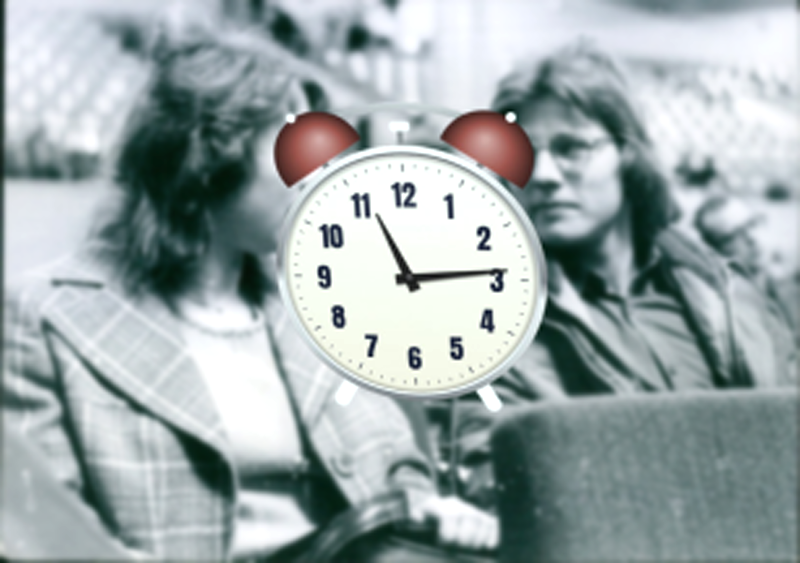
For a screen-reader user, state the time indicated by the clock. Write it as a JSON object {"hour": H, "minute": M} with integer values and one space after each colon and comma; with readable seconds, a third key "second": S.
{"hour": 11, "minute": 14}
